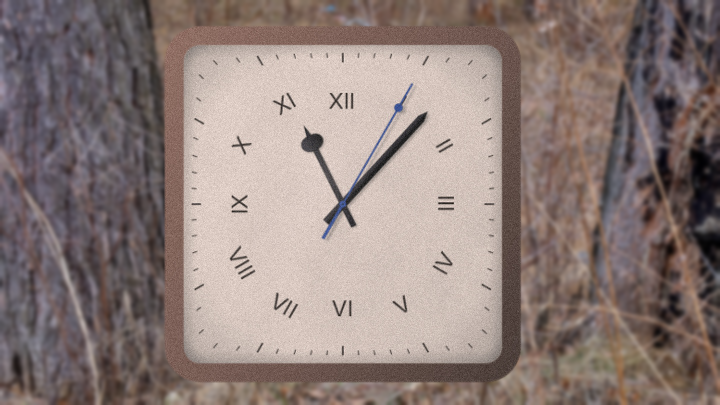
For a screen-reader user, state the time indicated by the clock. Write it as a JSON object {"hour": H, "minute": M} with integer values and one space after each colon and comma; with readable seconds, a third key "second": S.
{"hour": 11, "minute": 7, "second": 5}
